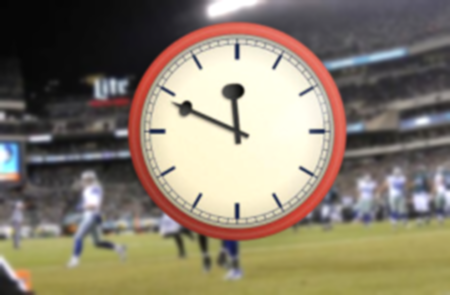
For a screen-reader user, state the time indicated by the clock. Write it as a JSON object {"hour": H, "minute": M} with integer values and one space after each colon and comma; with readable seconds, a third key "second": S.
{"hour": 11, "minute": 49}
